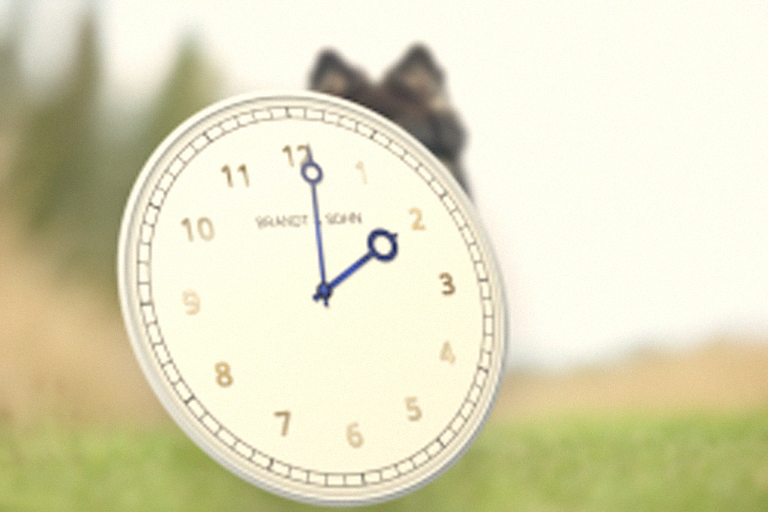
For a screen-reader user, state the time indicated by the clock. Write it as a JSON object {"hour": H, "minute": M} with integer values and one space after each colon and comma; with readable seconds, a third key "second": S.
{"hour": 2, "minute": 1}
